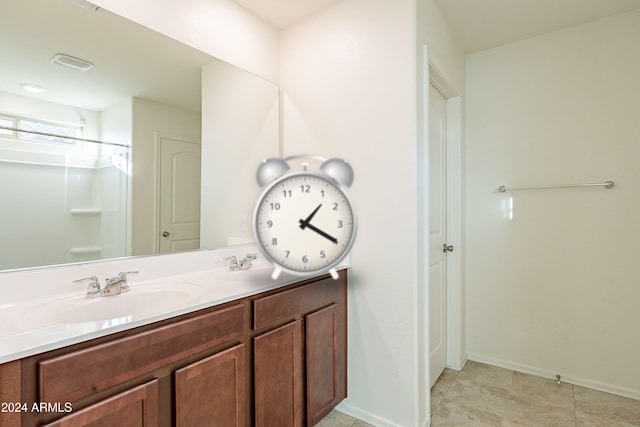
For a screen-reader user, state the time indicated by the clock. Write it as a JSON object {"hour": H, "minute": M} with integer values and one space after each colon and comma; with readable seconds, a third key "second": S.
{"hour": 1, "minute": 20}
